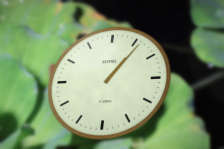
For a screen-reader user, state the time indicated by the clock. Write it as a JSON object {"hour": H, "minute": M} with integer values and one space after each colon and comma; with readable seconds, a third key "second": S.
{"hour": 1, "minute": 6}
